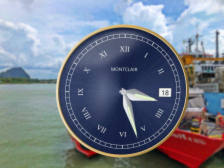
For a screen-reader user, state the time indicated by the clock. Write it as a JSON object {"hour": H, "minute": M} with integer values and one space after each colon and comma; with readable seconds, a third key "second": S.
{"hour": 3, "minute": 27}
